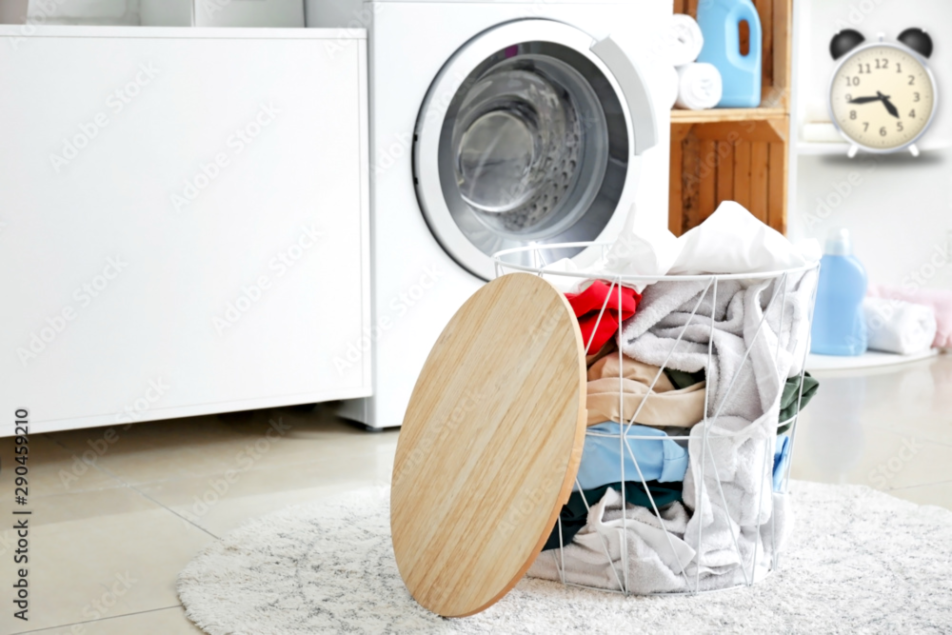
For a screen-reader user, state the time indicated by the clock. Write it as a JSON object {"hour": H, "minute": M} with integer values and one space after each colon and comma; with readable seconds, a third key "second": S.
{"hour": 4, "minute": 44}
